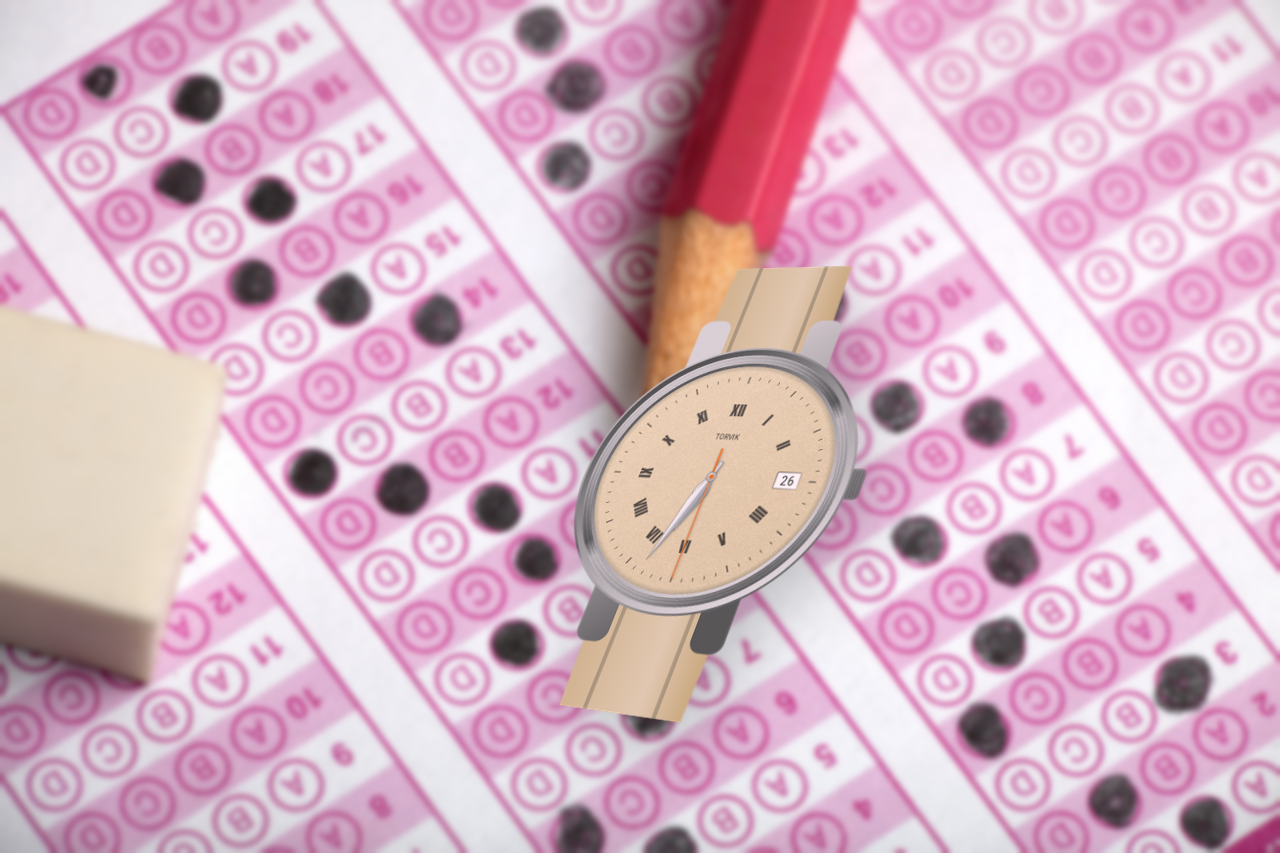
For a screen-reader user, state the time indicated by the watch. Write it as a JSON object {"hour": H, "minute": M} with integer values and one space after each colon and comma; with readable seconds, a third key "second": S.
{"hour": 6, "minute": 33, "second": 30}
